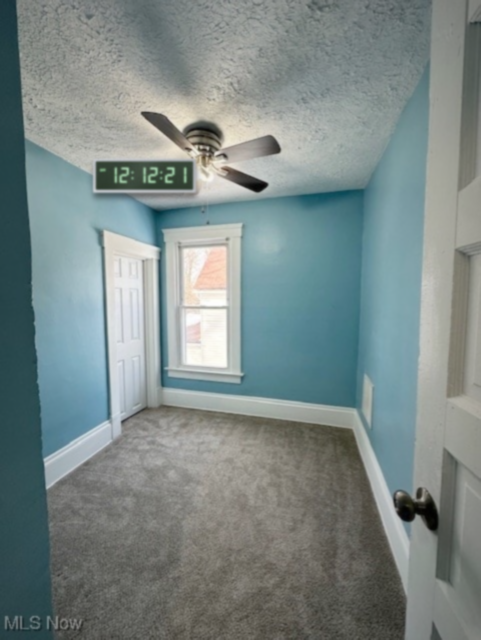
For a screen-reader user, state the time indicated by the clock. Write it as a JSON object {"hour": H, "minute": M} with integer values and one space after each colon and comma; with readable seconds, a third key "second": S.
{"hour": 12, "minute": 12, "second": 21}
